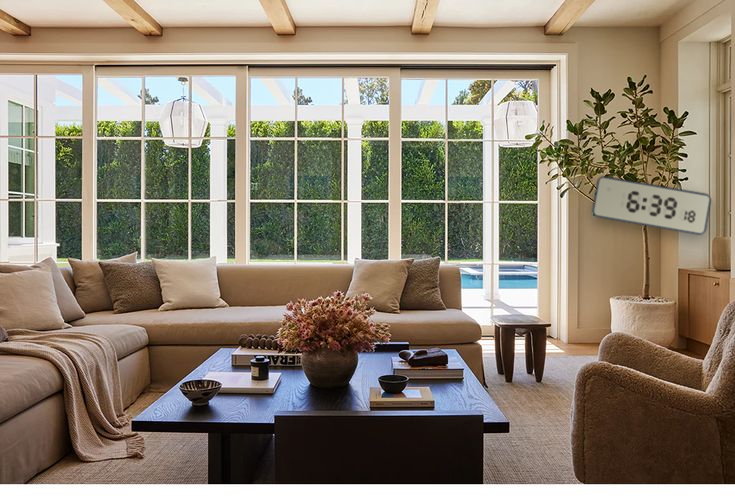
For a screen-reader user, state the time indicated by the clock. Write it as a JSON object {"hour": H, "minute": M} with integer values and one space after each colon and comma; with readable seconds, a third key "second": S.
{"hour": 6, "minute": 39, "second": 18}
